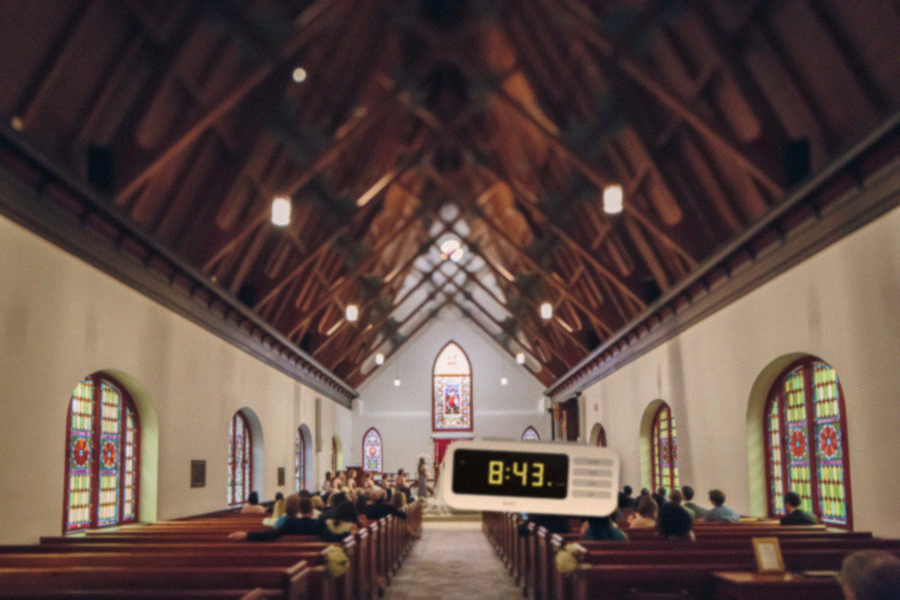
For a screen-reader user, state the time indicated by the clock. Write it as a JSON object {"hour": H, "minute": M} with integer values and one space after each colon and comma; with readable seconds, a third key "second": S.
{"hour": 8, "minute": 43}
